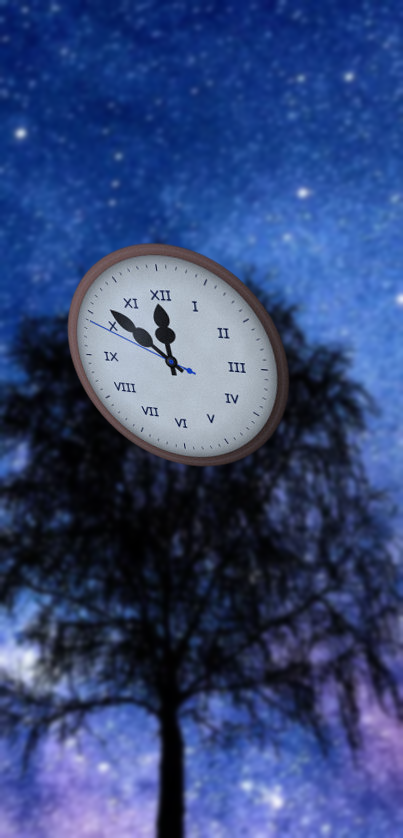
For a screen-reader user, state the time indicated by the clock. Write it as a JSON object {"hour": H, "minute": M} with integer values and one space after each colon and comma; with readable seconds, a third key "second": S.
{"hour": 11, "minute": 51, "second": 49}
